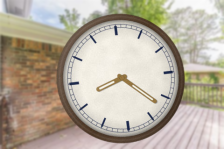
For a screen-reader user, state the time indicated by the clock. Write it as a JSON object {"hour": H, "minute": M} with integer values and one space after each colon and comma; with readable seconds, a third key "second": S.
{"hour": 8, "minute": 22}
